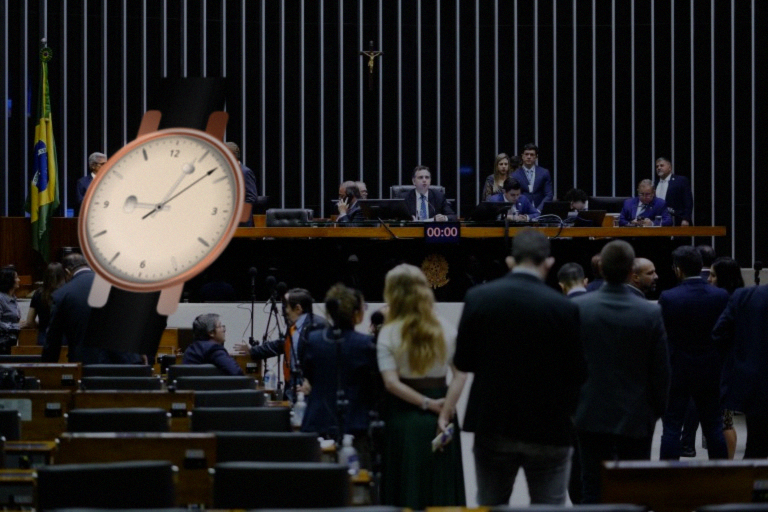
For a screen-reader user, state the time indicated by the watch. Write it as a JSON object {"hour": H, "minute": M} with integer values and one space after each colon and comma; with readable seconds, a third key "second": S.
{"hour": 9, "minute": 4, "second": 8}
